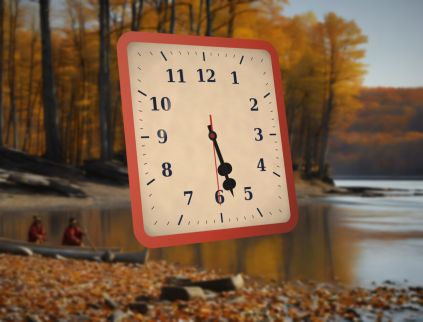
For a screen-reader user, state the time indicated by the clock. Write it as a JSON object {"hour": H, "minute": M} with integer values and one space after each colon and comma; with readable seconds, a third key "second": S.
{"hour": 5, "minute": 27, "second": 30}
